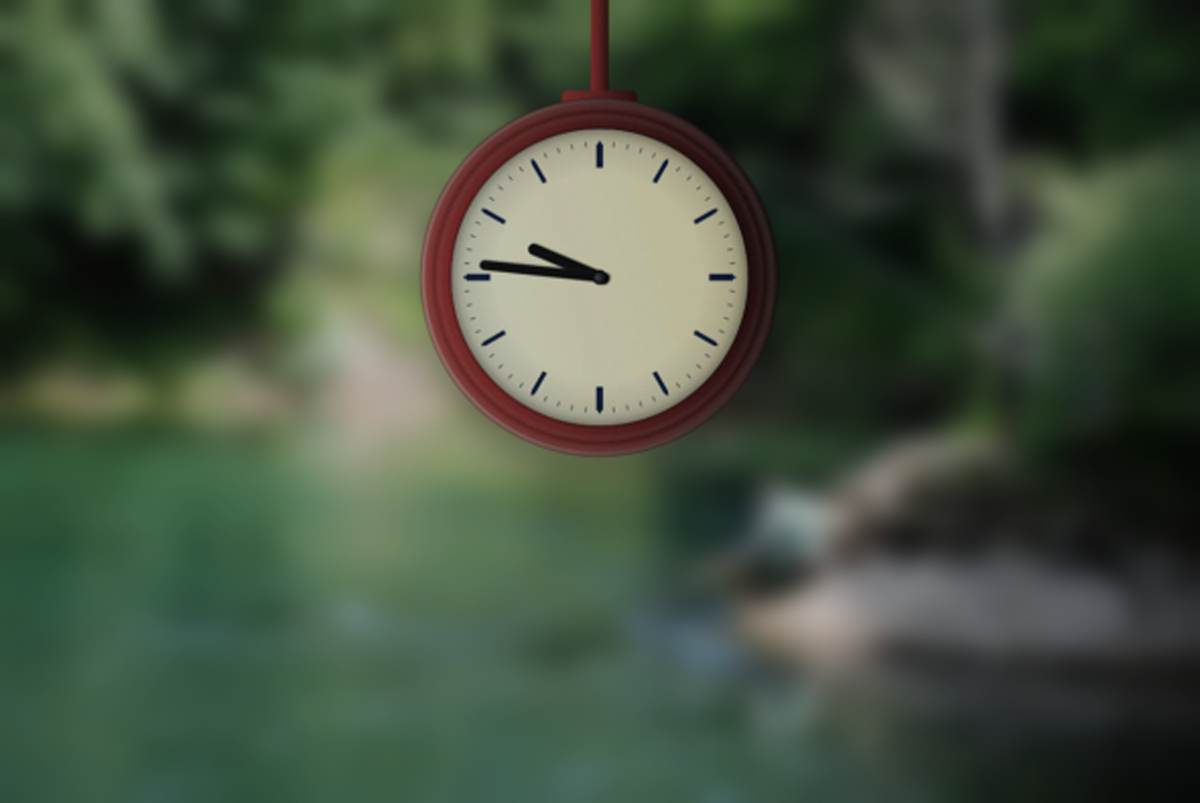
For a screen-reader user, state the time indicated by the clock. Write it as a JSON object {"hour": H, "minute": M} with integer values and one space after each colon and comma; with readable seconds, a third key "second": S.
{"hour": 9, "minute": 46}
